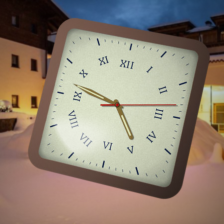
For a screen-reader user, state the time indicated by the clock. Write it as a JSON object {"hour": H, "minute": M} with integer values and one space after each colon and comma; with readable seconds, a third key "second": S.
{"hour": 4, "minute": 47, "second": 13}
